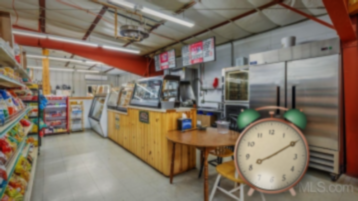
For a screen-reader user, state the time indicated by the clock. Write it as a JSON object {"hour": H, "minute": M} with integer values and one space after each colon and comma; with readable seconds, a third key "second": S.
{"hour": 8, "minute": 10}
